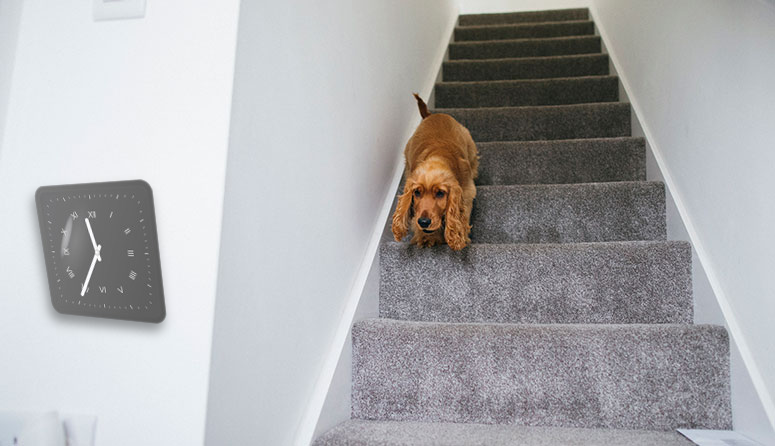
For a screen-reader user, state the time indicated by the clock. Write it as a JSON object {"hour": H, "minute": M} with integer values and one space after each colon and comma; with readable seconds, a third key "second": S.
{"hour": 11, "minute": 35}
